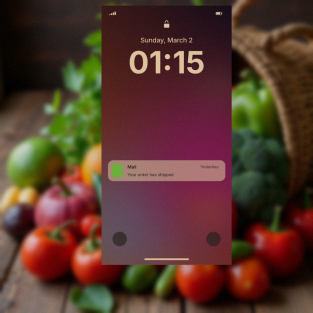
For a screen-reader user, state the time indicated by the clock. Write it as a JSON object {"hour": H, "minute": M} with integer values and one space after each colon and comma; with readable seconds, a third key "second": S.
{"hour": 1, "minute": 15}
